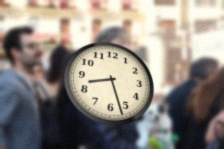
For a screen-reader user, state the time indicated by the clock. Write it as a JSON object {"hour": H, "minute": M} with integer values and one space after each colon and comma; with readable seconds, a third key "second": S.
{"hour": 8, "minute": 27}
